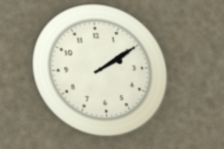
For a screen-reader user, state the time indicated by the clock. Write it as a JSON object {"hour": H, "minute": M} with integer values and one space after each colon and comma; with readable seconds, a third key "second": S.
{"hour": 2, "minute": 10}
